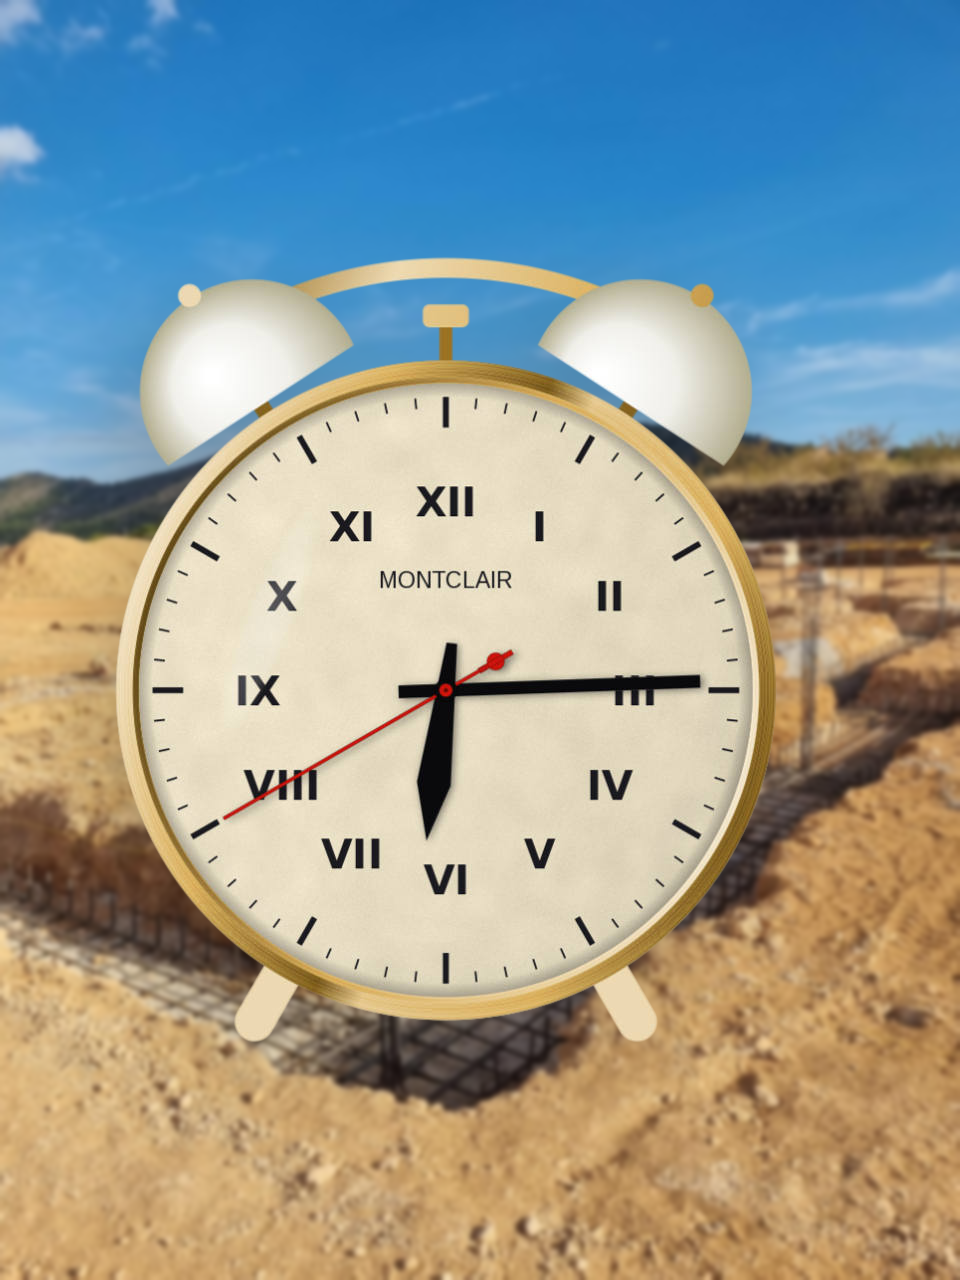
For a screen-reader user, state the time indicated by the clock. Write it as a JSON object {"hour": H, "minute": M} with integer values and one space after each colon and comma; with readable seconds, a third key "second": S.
{"hour": 6, "minute": 14, "second": 40}
